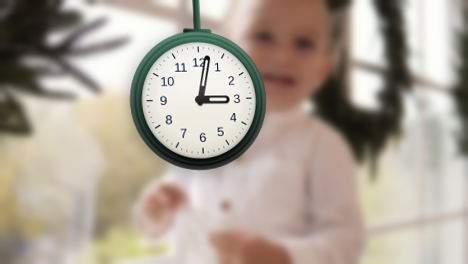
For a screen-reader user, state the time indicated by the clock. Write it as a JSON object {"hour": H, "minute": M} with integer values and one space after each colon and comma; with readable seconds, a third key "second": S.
{"hour": 3, "minute": 2}
